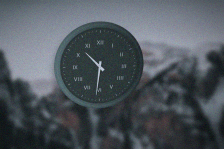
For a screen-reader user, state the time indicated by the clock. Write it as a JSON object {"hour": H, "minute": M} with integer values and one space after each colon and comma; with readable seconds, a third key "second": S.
{"hour": 10, "minute": 31}
